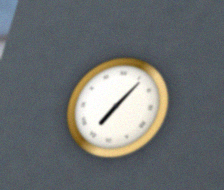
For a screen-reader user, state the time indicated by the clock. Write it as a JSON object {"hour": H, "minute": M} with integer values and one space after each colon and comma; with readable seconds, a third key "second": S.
{"hour": 7, "minute": 6}
